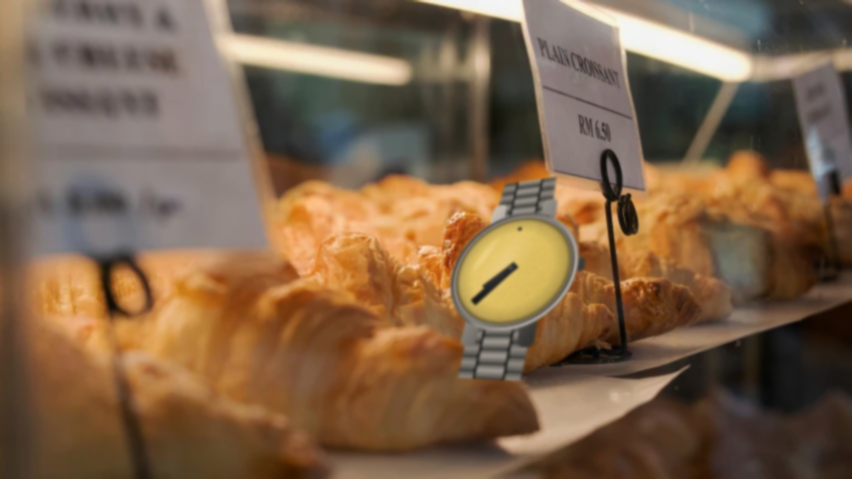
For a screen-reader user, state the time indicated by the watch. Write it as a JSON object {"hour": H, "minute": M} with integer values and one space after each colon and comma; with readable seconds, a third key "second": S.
{"hour": 7, "minute": 37}
